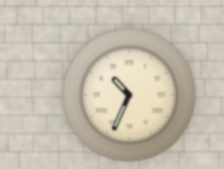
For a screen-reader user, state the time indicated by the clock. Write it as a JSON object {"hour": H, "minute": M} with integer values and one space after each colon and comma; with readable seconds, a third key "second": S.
{"hour": 10, "minute": 34}
